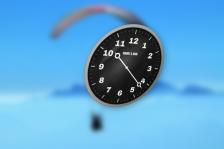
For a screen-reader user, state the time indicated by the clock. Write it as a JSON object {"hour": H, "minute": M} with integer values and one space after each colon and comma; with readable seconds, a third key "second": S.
{"hour": 10, "minute": 22}
